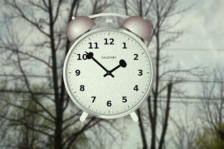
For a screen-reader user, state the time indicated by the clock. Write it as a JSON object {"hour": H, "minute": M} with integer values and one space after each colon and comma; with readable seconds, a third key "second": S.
{"hour": 1, "minute": 52}
